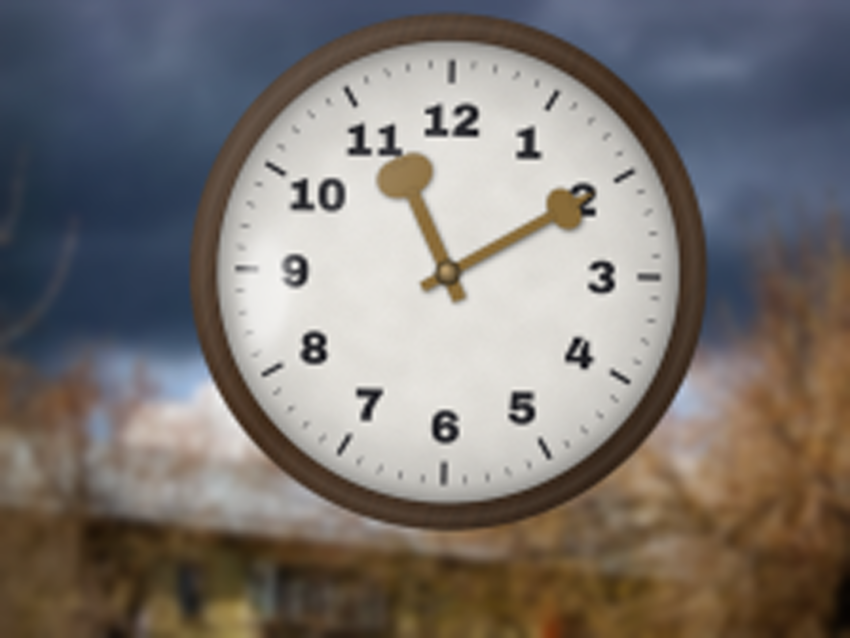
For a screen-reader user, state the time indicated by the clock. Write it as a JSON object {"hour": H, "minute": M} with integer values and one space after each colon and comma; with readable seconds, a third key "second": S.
{"hour": 11, "minute": 10}
